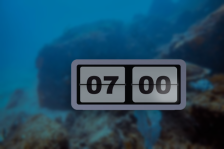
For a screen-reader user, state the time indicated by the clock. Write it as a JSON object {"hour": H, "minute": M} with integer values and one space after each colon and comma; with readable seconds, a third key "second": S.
{"hour": 7, "minute": 0}
